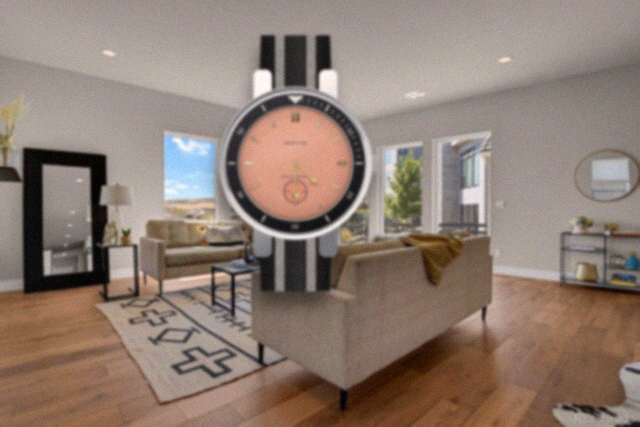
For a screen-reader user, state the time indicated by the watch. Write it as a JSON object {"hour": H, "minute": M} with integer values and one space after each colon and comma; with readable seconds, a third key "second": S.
{"hour": 4, "minute": 30}
